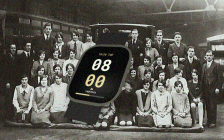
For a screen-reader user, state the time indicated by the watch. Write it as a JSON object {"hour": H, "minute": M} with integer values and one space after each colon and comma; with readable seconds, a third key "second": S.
{"hour": 8, "minute": 0}
